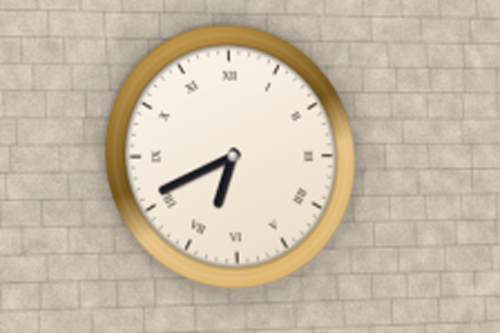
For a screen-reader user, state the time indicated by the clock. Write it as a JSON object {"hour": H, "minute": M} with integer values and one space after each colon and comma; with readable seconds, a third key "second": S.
{"hour": 6, "minute": 41}
